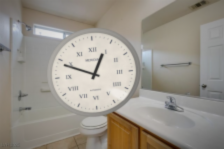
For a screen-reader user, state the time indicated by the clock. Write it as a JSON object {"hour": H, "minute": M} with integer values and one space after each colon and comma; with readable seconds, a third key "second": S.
{"hour": 12, "minute": 49}
